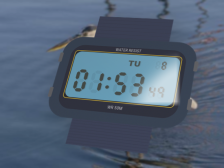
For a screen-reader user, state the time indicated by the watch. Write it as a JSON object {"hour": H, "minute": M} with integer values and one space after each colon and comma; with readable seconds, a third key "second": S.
{"hour": 1, "minute": 53, "second": 49}
